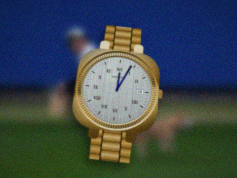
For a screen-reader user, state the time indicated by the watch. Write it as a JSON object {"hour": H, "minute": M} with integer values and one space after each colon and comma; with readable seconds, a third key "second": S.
{"hour": 12, "minute": 4}
